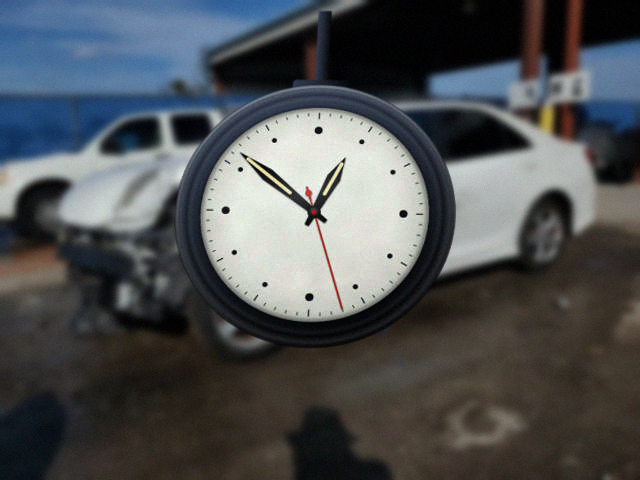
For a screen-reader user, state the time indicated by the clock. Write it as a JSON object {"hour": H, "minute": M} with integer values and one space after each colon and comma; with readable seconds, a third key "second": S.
{"hour": 12, "minute": 51, "second": 27}
